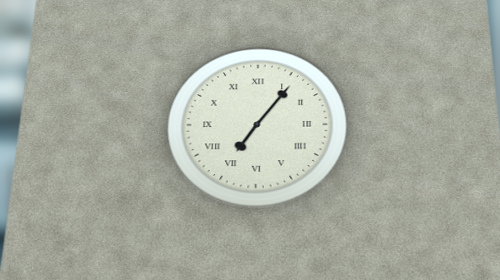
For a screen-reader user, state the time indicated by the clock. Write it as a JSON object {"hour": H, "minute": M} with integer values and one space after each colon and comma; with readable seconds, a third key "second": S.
{"hour": 7, "minute": 6}
